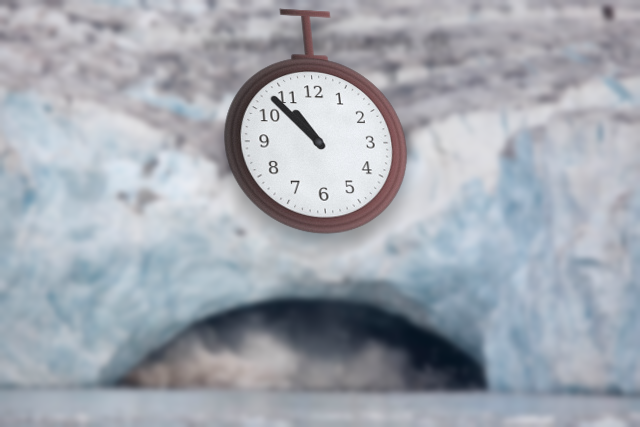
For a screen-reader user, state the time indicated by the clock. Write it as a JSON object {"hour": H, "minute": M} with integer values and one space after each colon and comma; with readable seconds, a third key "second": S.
{"hour": 10, "minute": 53}
